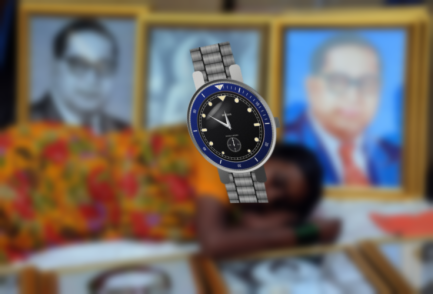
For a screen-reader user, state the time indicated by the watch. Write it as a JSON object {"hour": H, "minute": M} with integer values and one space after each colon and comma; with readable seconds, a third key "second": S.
{"hour": 11, "minute": 51}
